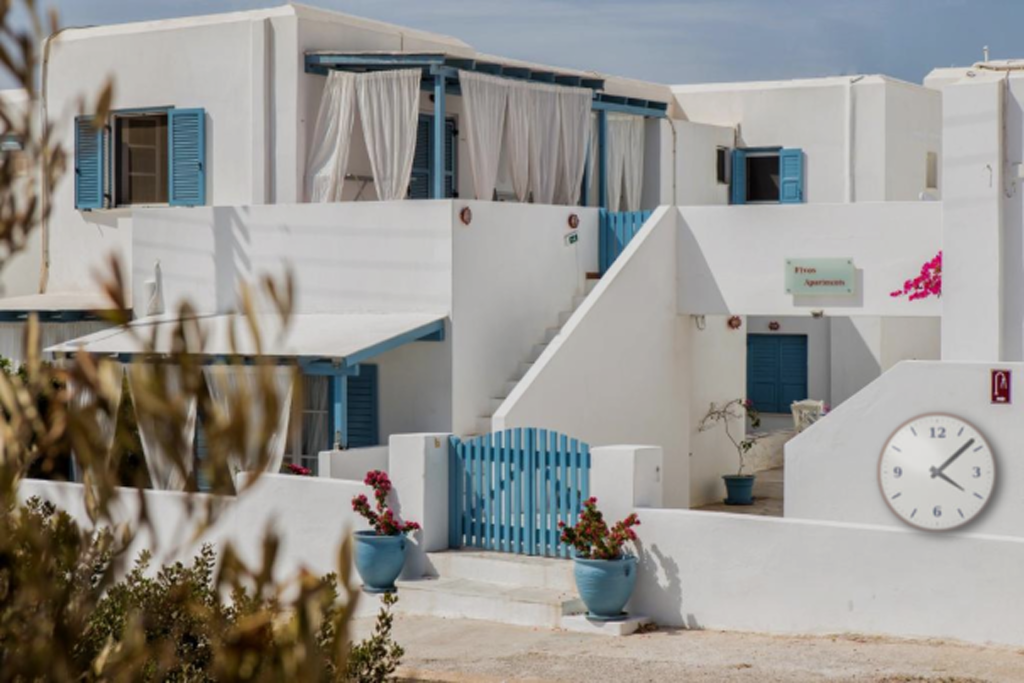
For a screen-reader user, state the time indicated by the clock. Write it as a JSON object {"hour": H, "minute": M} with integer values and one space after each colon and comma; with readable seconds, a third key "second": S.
{"hour": 4, "minute": 8}
